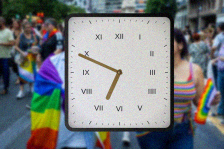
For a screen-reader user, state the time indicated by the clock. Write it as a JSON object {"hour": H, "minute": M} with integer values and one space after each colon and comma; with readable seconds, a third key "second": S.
{"hour": 6, "minute": 49}
